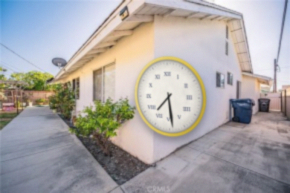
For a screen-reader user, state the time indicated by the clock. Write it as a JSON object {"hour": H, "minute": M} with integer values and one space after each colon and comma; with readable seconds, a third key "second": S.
{"hour": 7, "minute": 29}
